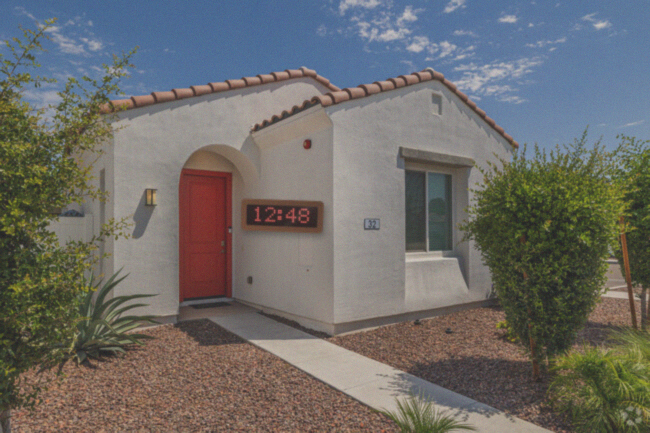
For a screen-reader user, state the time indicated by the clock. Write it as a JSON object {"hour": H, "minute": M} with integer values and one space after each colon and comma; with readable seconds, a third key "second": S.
{"hour": 12, "minute": 48}
